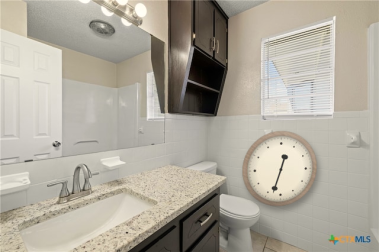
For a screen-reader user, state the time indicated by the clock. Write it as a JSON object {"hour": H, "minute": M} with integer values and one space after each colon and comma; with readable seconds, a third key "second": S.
{"hour": 12, "minute": 33}
